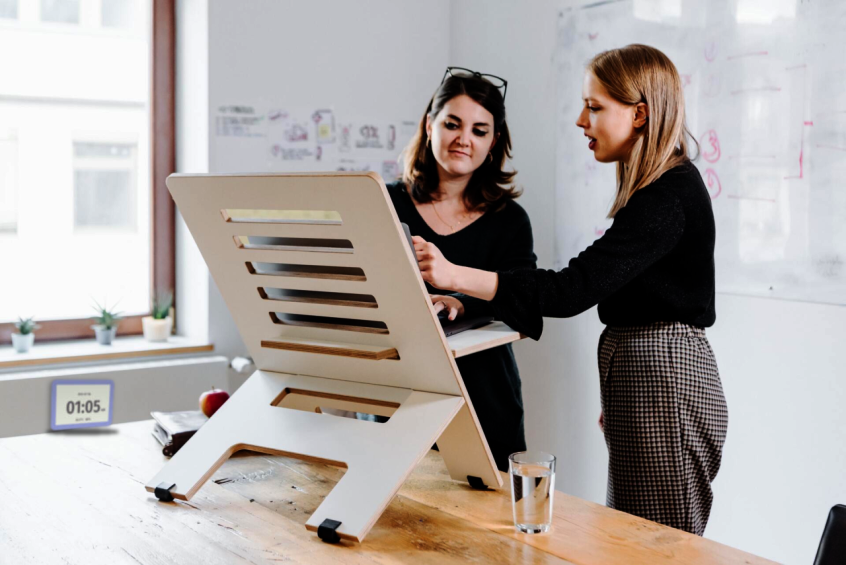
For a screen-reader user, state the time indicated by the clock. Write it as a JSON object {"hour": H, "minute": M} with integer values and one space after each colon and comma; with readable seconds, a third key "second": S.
{"hour": 1, "minute": 5}
